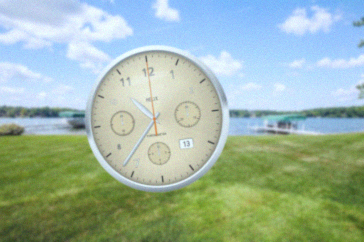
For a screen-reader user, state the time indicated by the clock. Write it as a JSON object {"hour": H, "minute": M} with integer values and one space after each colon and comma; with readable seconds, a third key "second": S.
{"hour": 10, "minute": 37}
